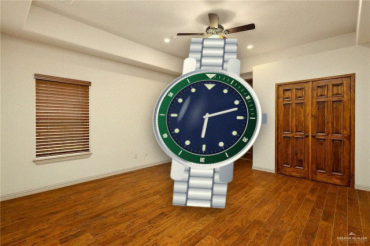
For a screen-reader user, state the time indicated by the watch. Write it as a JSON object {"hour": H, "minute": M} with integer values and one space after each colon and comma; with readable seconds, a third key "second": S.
{"hour": 6, "minute": 12}
